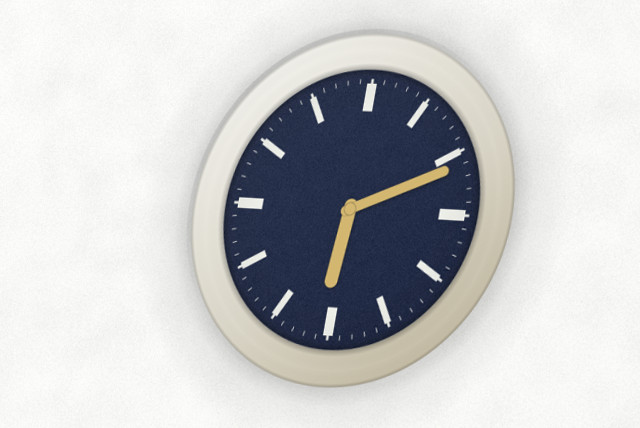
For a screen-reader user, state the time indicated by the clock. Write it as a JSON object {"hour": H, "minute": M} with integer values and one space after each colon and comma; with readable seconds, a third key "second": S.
{"hour": 6, "minute": 11}
